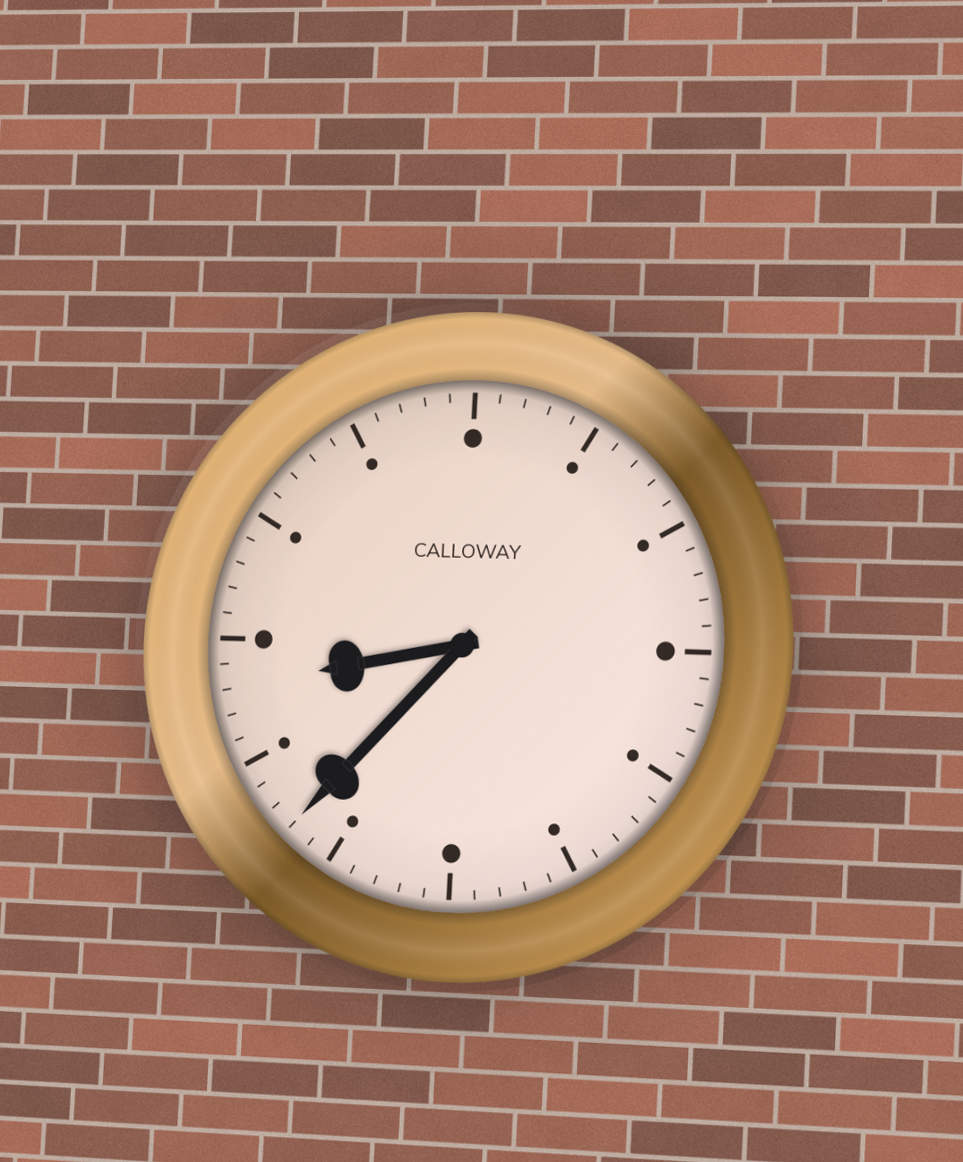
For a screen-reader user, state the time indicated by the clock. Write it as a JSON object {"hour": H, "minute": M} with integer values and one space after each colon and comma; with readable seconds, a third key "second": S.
{"hour": 8, "minute": 37}
